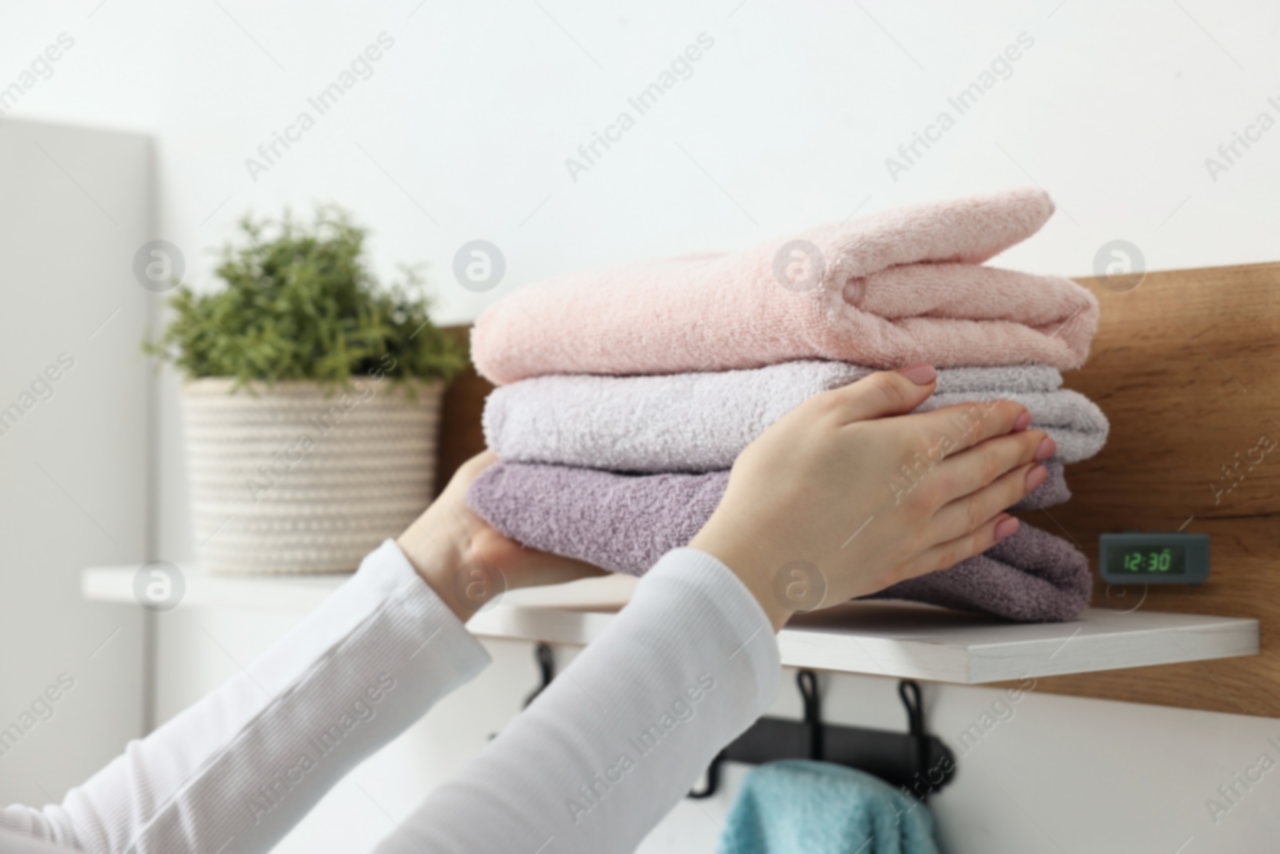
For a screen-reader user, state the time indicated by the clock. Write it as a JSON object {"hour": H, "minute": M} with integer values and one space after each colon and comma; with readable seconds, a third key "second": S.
{"hour": 12, "minute": 30}
